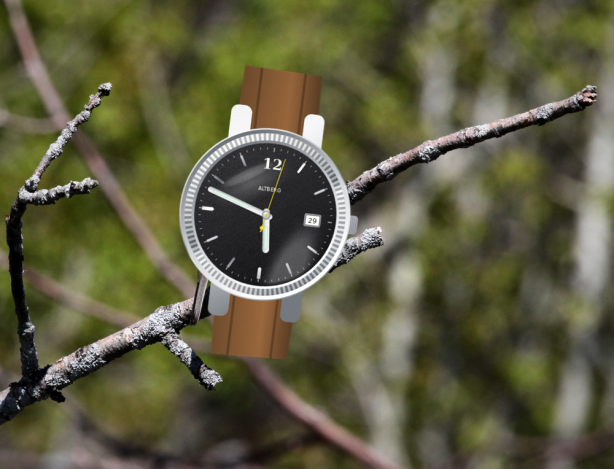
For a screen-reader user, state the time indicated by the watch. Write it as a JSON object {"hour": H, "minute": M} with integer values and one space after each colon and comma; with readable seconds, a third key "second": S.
{"hour": 5, "minute": 48, "second": 2}
